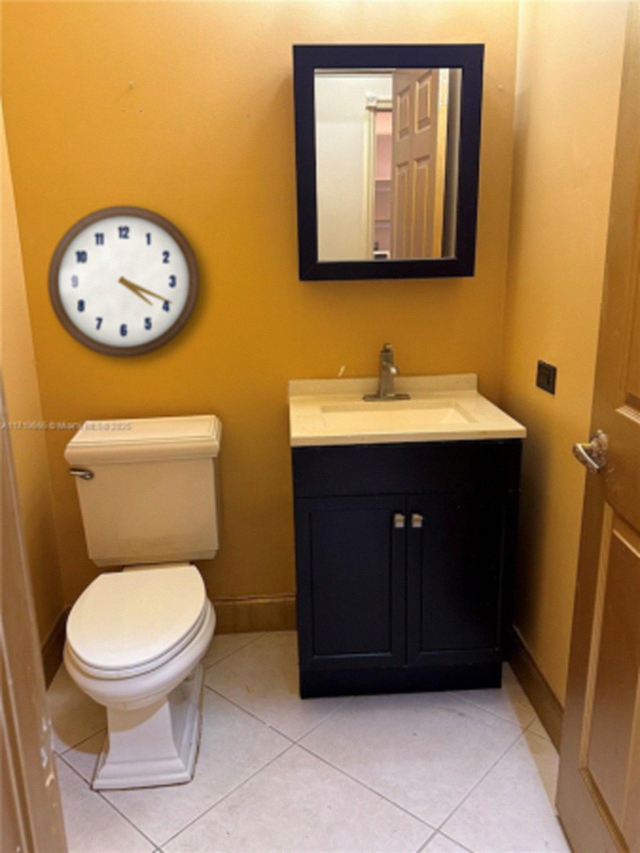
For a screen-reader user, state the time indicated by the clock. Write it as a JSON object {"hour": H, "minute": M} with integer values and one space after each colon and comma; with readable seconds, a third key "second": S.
{"hour": 4, "minute": 19}
